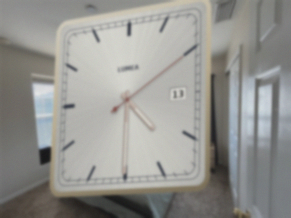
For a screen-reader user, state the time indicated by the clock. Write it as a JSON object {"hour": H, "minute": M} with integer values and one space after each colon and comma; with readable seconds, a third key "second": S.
{"hour": 4, "minute": 30, "second": 10}
